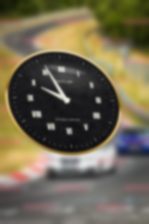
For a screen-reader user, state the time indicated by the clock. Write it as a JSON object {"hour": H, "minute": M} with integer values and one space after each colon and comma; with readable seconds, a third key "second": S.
{"hour": 9, "minute": 56}
